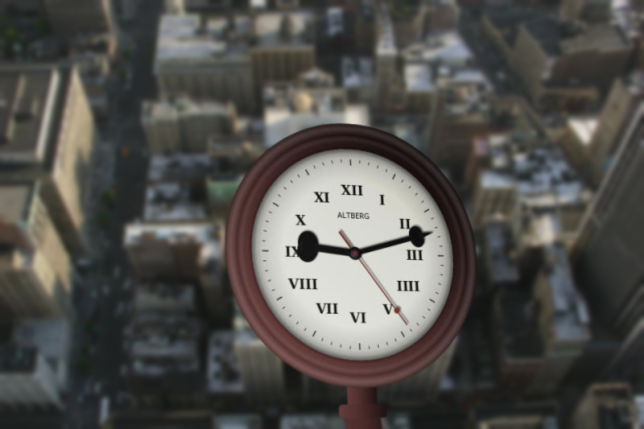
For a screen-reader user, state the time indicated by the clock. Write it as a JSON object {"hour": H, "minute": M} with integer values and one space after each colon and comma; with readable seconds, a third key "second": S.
{"hour": 9, "minute": 12, "second": 24}
